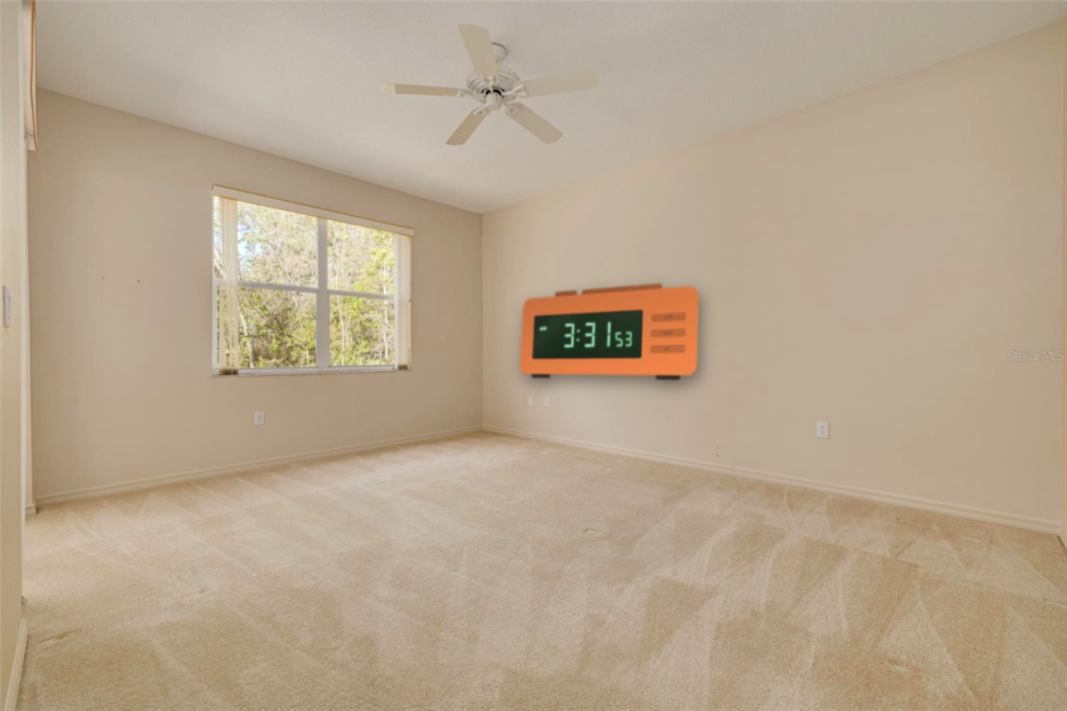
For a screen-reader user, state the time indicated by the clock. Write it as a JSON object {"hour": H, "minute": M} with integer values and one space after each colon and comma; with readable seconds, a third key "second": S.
{"hour": 3, "minute": 31, "second": 53}
